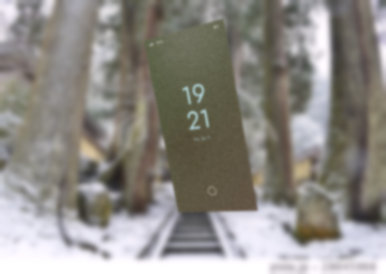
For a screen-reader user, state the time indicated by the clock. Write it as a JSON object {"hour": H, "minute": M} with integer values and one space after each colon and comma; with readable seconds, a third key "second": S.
{"hour": 19, "minute": 21}
